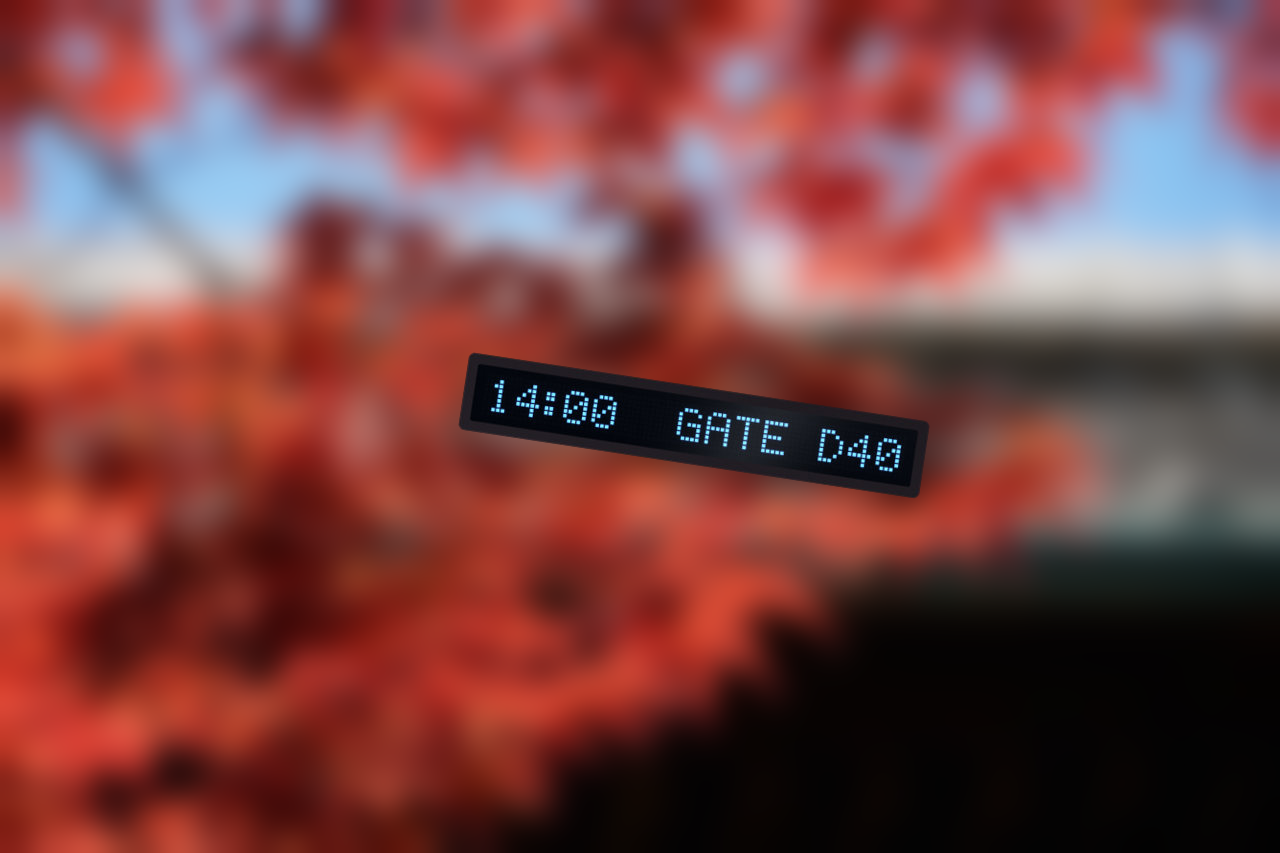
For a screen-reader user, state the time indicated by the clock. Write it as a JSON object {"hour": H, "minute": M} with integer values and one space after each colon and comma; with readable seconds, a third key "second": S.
{"hour": 14, "minute": 0}
